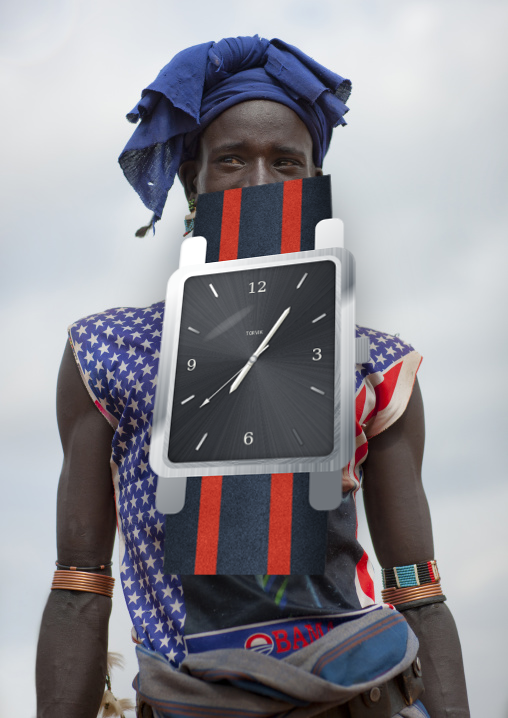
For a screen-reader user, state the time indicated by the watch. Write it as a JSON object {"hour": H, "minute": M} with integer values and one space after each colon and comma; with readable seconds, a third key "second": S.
{"hour": 7, "minute": 5, "second": 38}
